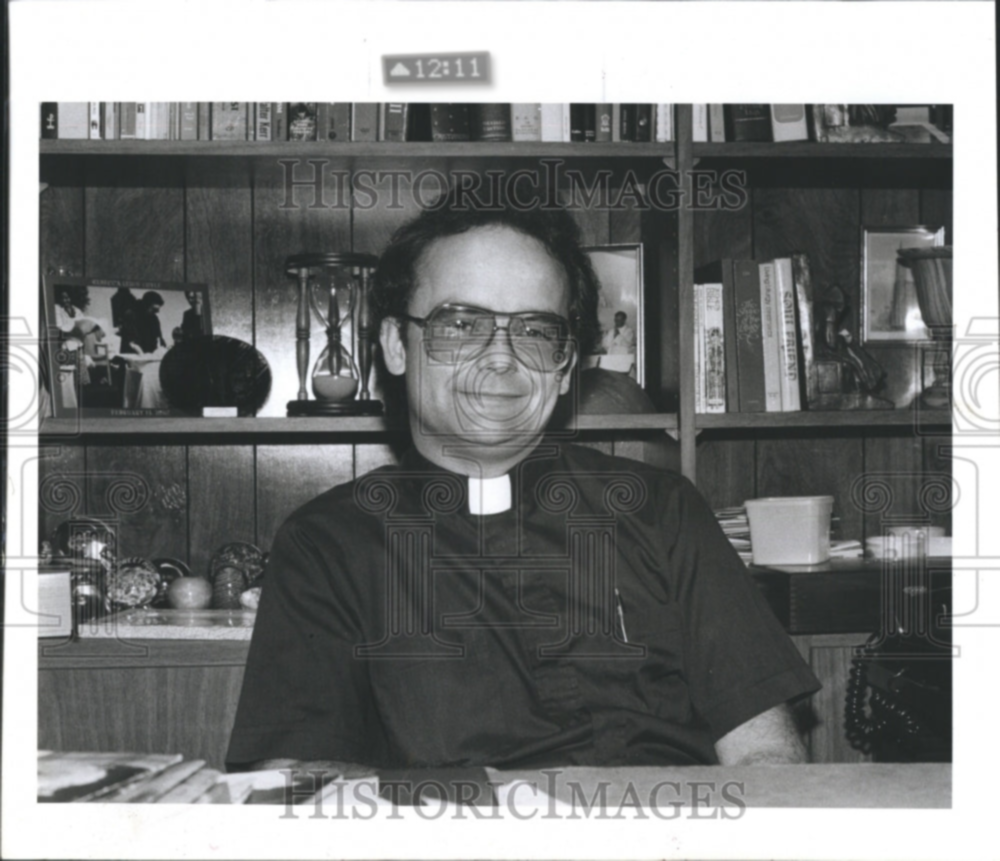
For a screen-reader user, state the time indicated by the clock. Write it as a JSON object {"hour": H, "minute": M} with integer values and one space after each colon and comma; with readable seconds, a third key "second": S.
{"hour": 12, "minute": 11}
